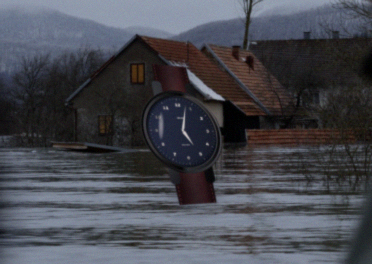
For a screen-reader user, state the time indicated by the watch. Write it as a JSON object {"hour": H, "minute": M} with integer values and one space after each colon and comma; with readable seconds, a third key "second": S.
{"hour": 5, "minute": 3}
